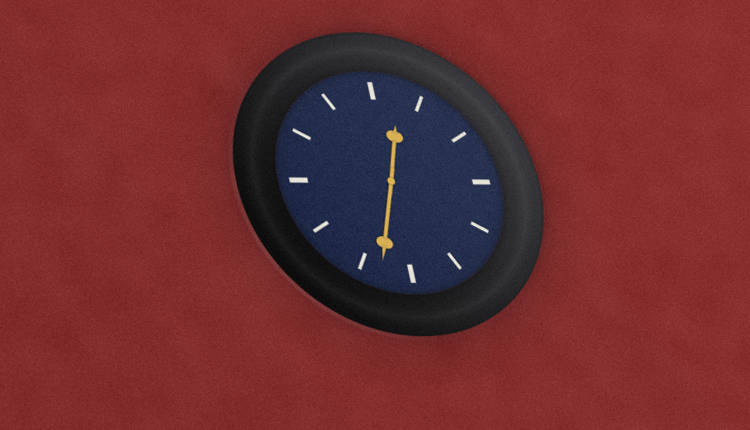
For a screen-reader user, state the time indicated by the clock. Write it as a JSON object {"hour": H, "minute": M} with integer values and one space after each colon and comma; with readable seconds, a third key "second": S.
{"hour": 12, "minute": 33}
